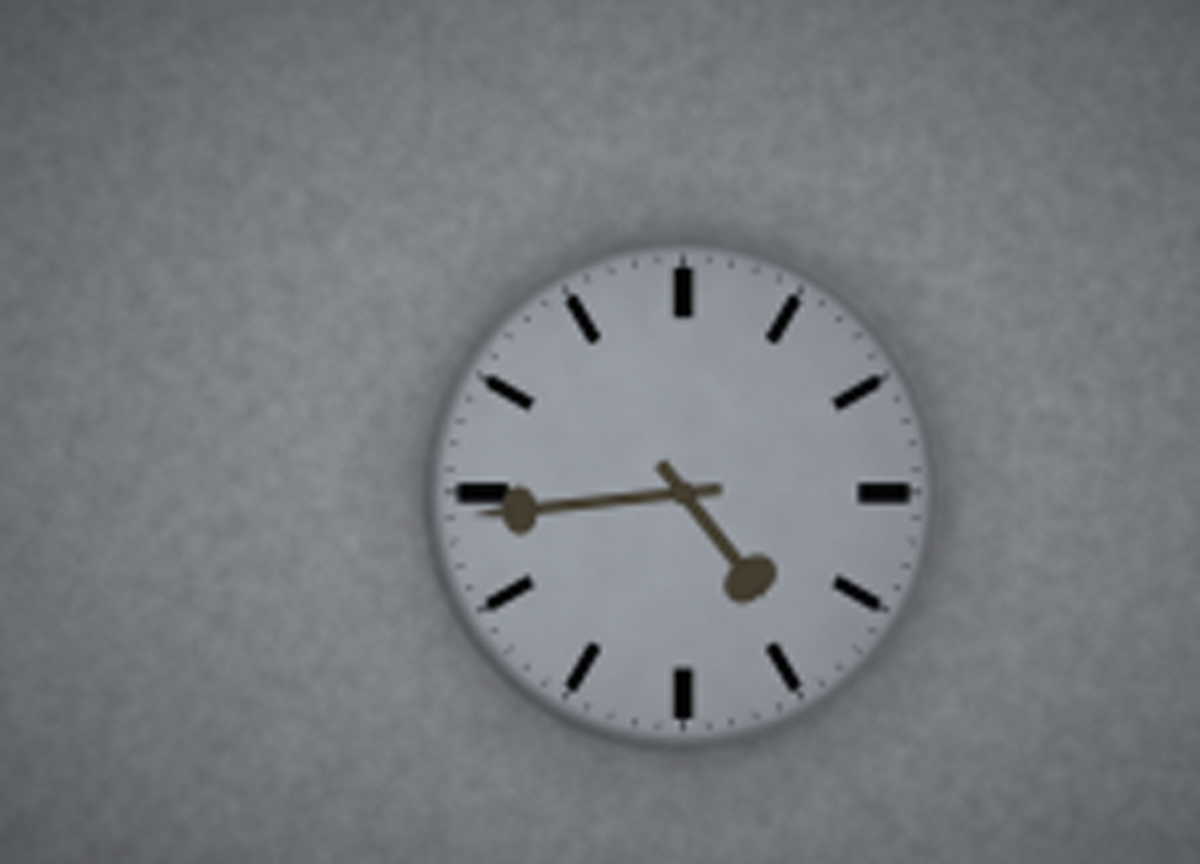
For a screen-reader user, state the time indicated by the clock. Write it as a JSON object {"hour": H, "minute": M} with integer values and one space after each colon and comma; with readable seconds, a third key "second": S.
{"hour": 4, "minute": 44}
